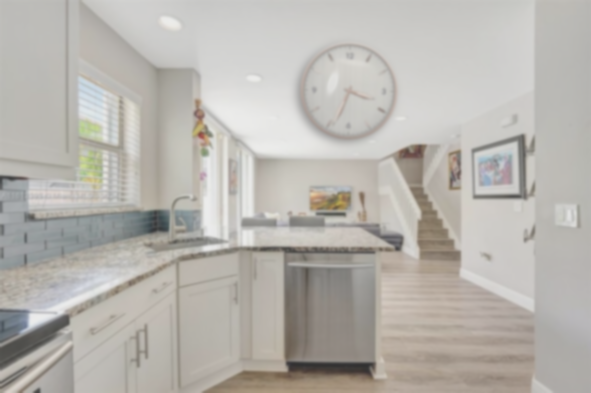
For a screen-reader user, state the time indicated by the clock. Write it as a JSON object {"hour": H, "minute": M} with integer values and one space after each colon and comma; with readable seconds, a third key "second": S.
{"hour": 3, "minute": 34}
